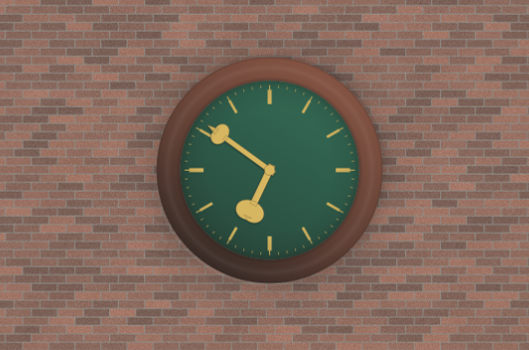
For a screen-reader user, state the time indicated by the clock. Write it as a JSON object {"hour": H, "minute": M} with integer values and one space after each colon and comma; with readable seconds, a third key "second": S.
{"hour": 6, "minute": 51}
